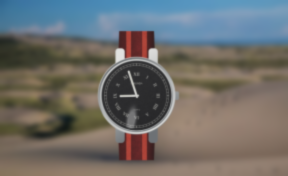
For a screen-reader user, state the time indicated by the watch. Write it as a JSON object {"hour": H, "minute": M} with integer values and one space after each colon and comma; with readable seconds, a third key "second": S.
{"hour": 8, "minute": 57}
